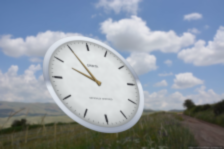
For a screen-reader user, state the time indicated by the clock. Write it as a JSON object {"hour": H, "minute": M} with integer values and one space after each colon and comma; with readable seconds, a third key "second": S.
{"hour": 9, "minute": 55}
